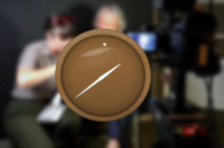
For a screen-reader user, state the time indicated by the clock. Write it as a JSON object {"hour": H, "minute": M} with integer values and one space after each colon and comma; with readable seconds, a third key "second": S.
{"hour": 1, "minute": 38}
